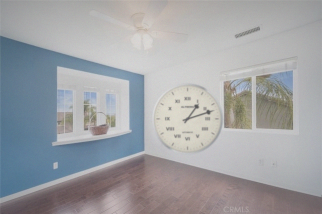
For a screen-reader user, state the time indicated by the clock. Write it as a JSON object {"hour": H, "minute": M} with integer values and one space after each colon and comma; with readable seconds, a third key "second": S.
{"hour": 1, "minute": 12}
